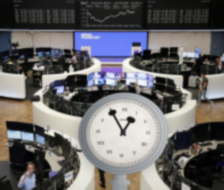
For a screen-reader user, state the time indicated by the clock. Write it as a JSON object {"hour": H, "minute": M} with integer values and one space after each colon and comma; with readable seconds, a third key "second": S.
{"hour": 12, "minute": 55}
